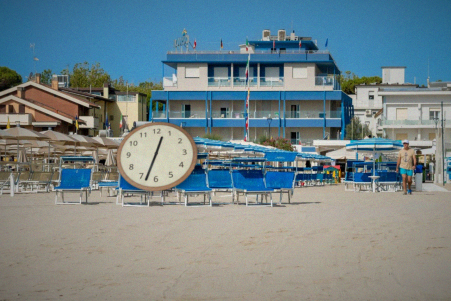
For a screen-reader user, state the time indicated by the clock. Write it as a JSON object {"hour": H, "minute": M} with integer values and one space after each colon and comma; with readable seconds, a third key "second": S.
{"hour": 12, "minute": 33}
